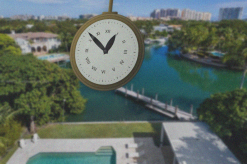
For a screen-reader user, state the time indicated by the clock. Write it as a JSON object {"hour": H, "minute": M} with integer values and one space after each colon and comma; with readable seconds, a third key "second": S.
{"hour": 12, "minute": 52}
